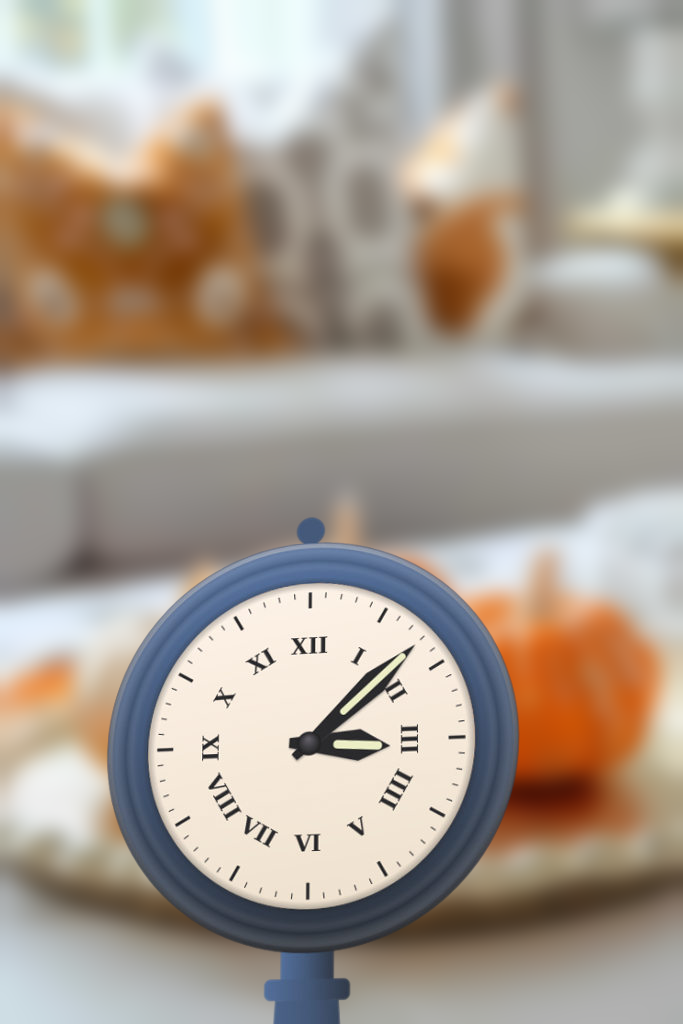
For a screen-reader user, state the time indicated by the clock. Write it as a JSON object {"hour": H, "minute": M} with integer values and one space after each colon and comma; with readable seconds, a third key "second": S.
{"hour": 3, "minute": 8}
